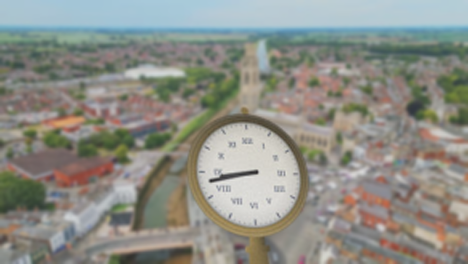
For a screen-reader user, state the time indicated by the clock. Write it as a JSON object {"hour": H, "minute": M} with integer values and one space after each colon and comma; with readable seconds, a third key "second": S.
{"hour": 8, "minute": 43}
